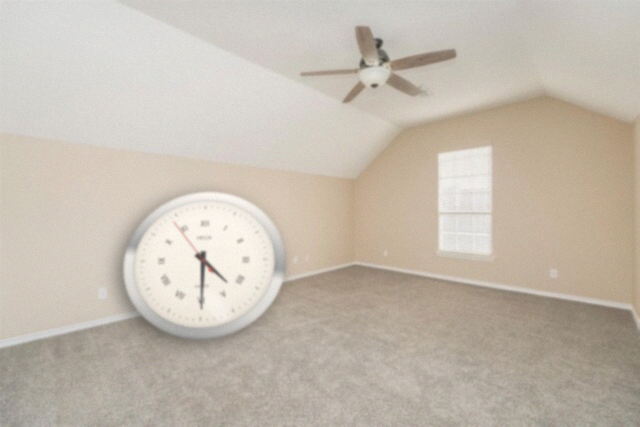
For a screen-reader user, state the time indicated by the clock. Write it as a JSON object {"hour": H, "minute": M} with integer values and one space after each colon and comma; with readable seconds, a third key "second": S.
{"hour": 4, "minute": 29, "second": 54}
